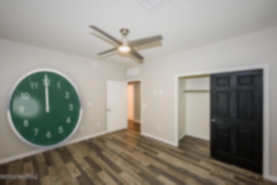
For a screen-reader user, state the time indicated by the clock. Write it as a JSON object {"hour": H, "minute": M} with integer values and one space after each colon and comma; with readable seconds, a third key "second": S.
{"hour": 12, "minute": 0}
